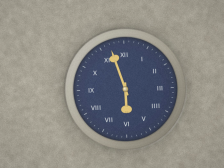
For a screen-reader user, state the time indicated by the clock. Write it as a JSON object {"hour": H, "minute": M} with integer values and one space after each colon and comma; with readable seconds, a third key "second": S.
{"hour": 5, "minute": 57}
